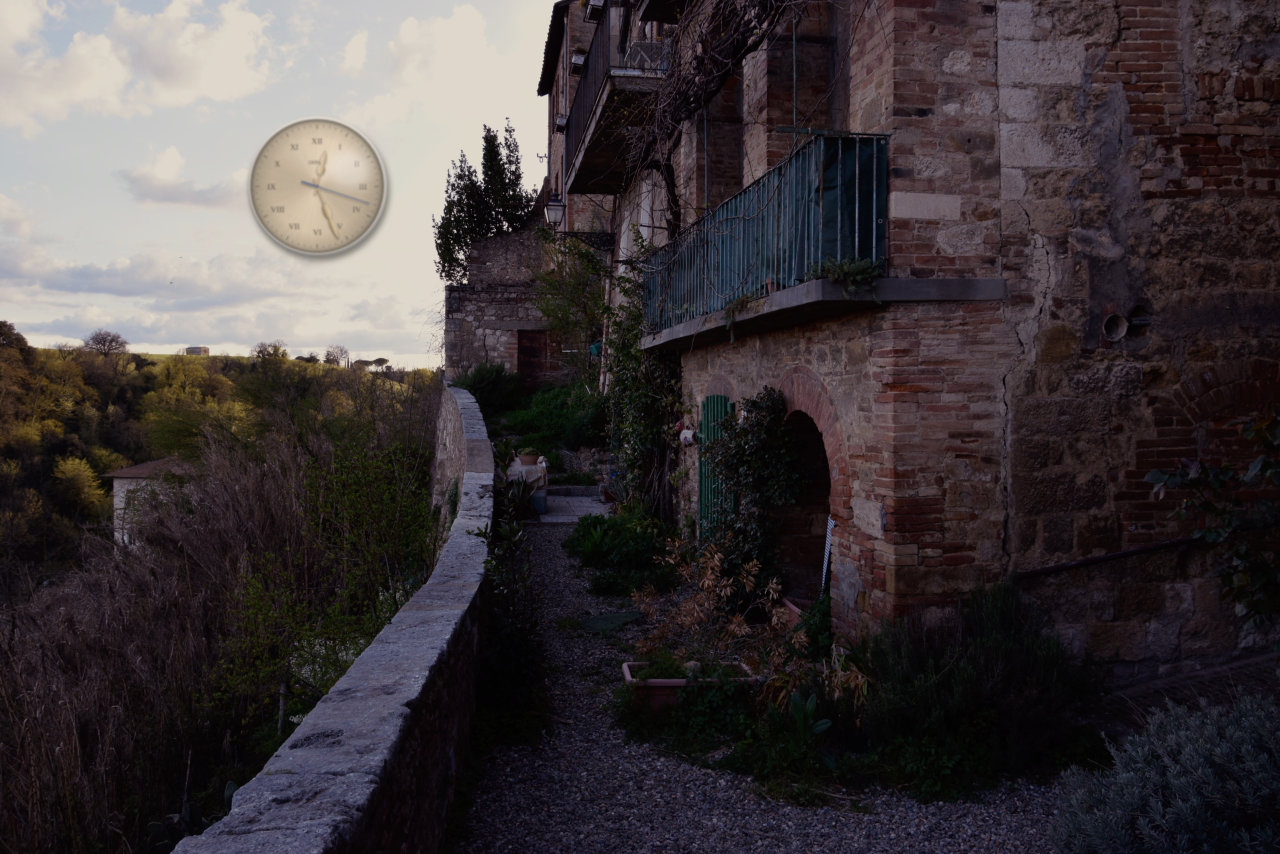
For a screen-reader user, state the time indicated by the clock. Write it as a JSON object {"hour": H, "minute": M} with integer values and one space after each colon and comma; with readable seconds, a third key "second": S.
{"hour": 12, "minute": 26, "second": 18}
